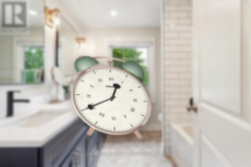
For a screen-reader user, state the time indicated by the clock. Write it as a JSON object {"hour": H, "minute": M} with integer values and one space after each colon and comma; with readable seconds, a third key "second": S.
{"hour": 12, "minute": 40}
